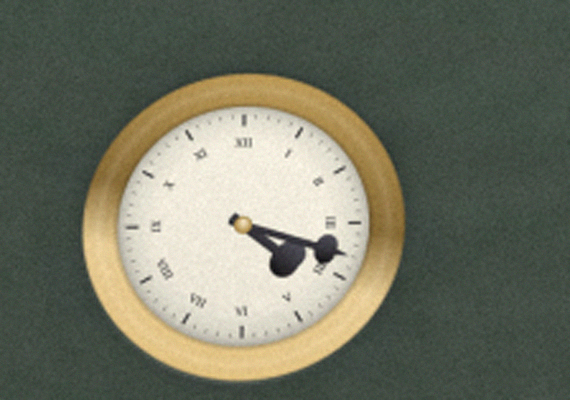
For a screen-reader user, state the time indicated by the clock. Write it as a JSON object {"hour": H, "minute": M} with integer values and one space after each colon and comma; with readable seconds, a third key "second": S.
{"hour": 4, "minute": 18}
